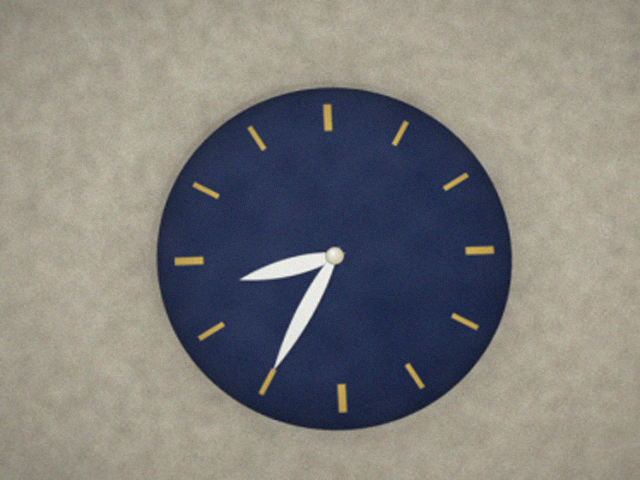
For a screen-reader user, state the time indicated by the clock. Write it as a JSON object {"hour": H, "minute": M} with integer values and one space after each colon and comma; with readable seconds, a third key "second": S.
{"hour": 8, "minute": 35}
